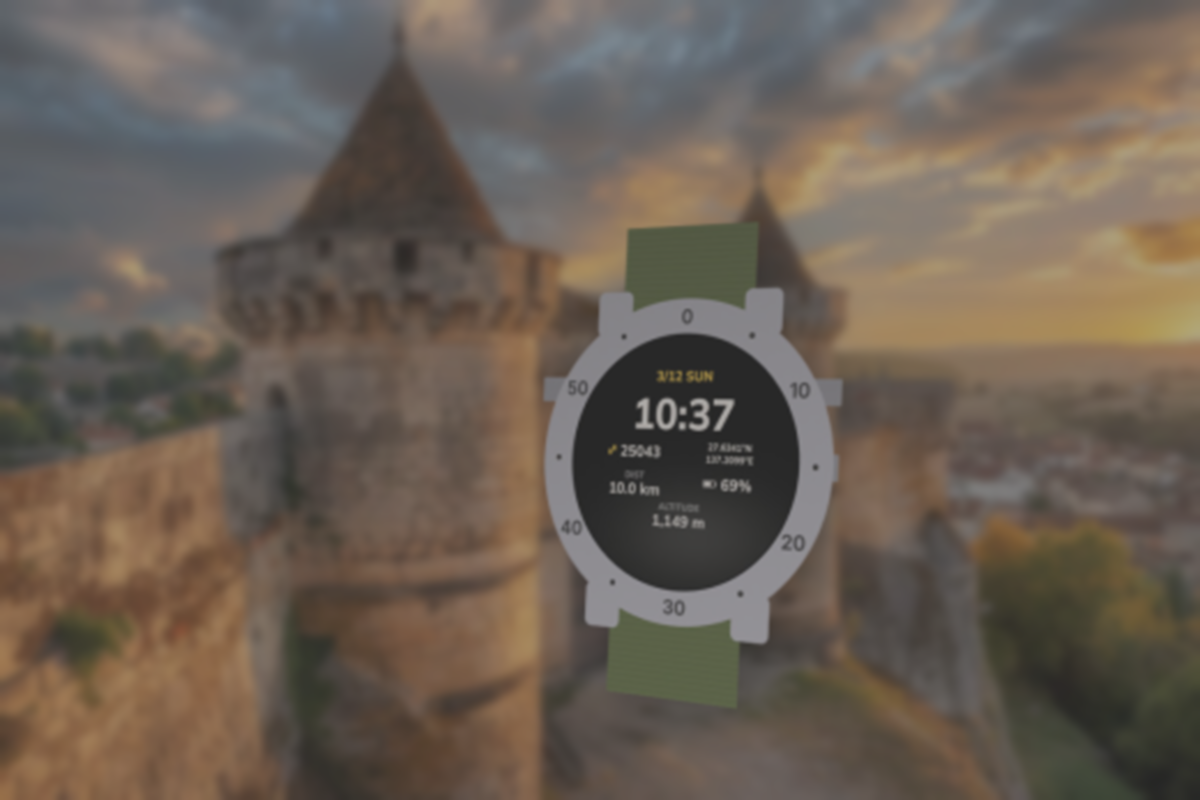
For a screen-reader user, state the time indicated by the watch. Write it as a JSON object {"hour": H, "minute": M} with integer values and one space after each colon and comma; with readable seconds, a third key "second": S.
{"hour": 10, "minute": 37}
